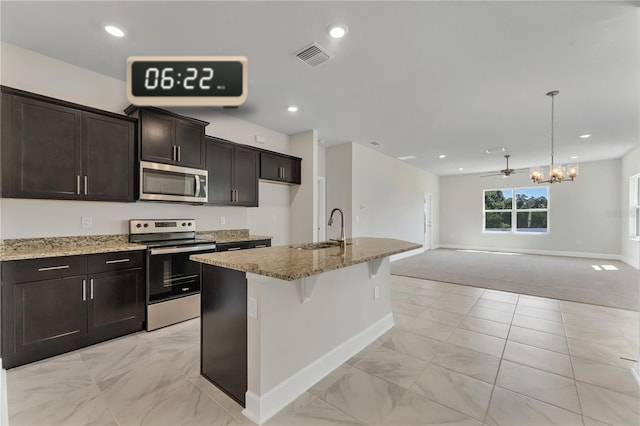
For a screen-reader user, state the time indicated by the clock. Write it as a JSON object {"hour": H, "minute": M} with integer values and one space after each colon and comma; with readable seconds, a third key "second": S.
{"hour": 6, "minute": 22}
